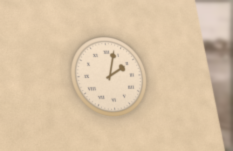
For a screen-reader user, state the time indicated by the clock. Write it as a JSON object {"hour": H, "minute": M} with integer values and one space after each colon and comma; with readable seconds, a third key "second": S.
{"hour": 2, "minute": 3}
